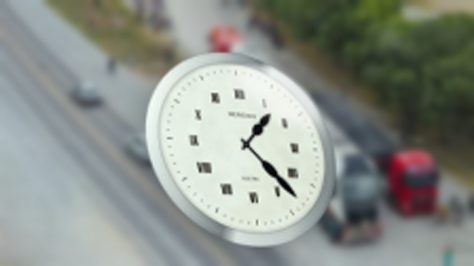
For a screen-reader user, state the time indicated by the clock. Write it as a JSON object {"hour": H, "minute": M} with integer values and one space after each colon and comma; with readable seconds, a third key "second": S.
{"hour": 1, "minute": 23}
